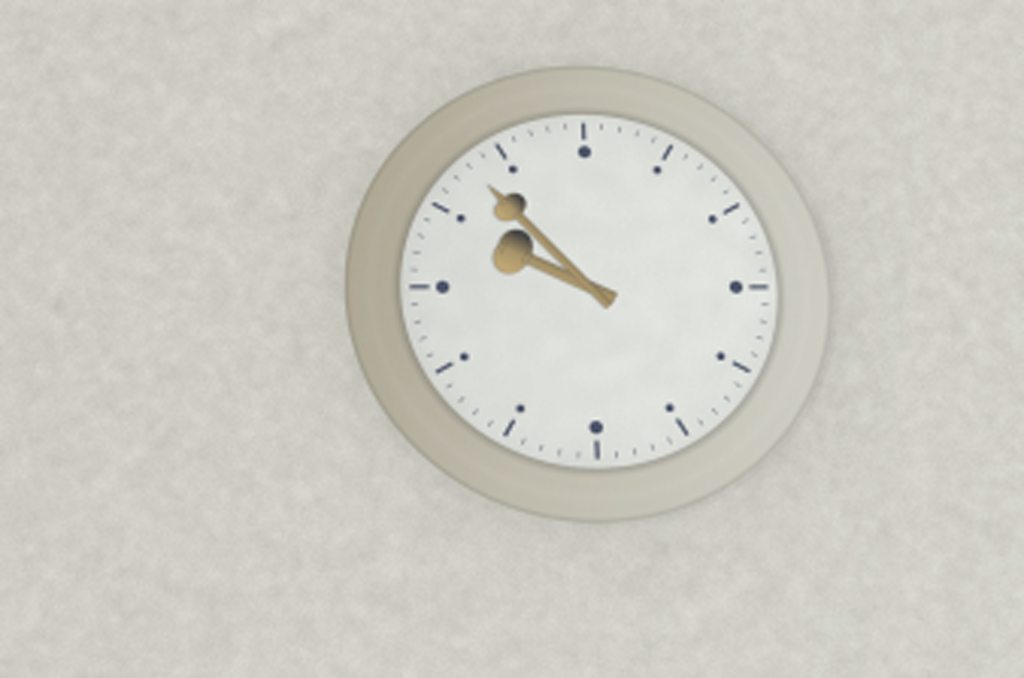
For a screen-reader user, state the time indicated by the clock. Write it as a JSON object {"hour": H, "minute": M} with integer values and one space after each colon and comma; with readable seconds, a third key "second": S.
{"hour": 9, "minute": 53}
